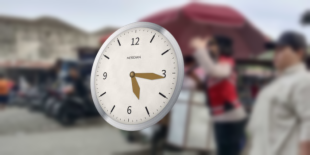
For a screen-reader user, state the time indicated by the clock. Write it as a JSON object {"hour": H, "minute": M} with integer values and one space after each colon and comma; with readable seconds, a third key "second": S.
{"hour": 5, "minute": 16}
